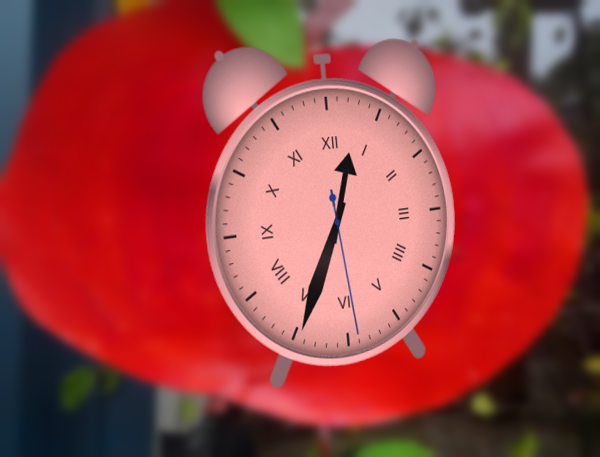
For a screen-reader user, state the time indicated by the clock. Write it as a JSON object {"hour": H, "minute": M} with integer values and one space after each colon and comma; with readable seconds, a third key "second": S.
{"hour": 12, "minute": 34, "second": 29}
